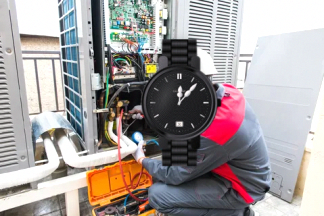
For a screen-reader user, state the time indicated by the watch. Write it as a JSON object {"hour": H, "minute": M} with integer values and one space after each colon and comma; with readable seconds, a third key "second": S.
{"hour": 12, "minute": 7}
